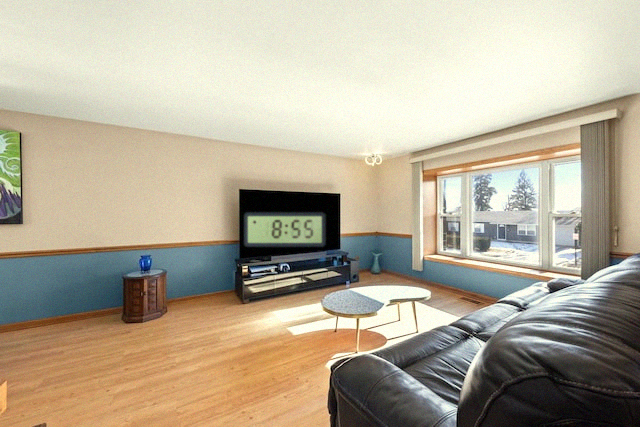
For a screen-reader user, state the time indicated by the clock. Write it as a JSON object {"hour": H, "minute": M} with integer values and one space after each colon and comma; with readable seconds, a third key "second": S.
{"hour": 8, "minute": 55}
